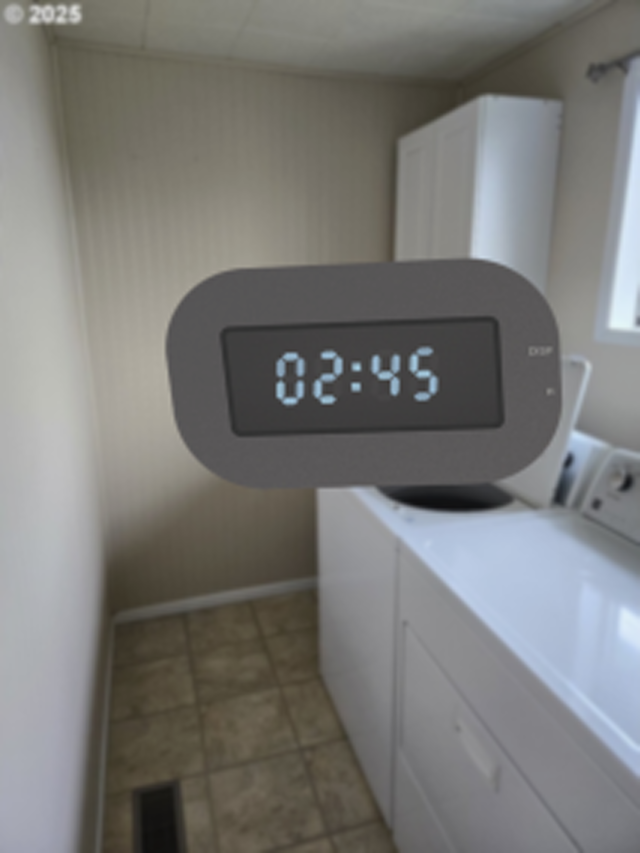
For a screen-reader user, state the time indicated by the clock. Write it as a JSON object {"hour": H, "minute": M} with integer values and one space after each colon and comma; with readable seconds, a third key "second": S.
{"hour": 2, "minute": 45}
